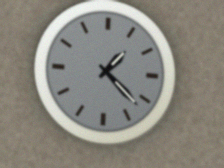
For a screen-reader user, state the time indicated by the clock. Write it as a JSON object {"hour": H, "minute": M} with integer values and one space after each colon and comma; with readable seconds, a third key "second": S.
{"hour": 1, "minute": 22}
